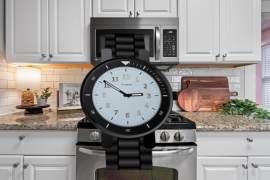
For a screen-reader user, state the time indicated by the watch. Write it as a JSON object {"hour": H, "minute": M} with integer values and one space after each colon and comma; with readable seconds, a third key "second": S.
{"hour": 2, "minute": 51}
